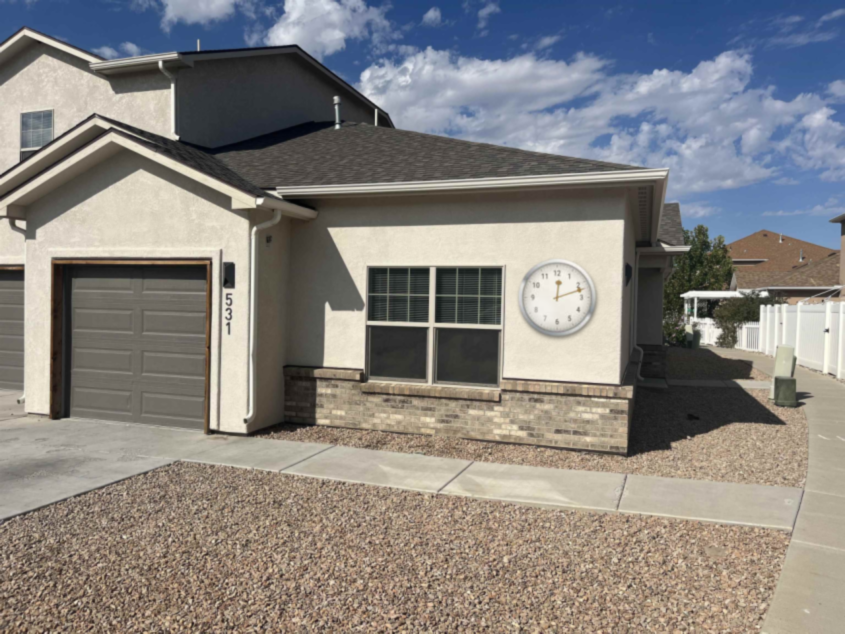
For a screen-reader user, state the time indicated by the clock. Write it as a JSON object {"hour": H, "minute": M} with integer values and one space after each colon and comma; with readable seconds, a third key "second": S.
{"hour": 12, "minute": 12}
